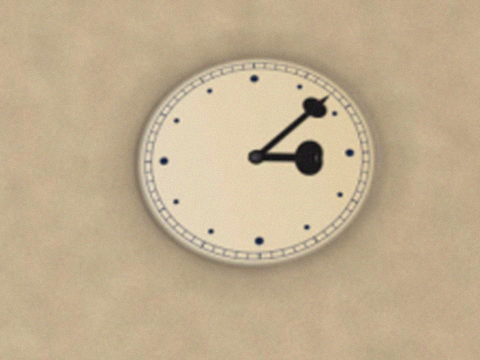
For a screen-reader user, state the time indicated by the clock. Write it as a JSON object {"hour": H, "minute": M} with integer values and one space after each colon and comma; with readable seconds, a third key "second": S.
{"hour": 3, "minute": 8}
